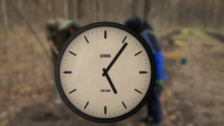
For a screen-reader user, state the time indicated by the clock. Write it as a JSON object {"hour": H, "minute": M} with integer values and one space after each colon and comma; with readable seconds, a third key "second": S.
{"hour": 5, "minute": 6}
